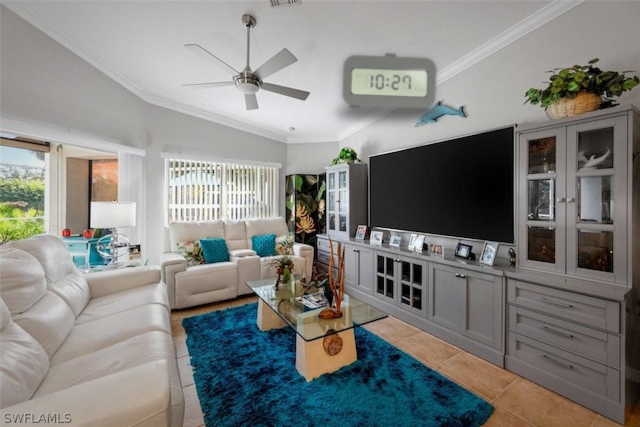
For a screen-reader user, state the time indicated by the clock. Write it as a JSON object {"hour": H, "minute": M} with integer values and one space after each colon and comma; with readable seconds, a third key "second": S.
{"hour": 10, "minute": 27}
